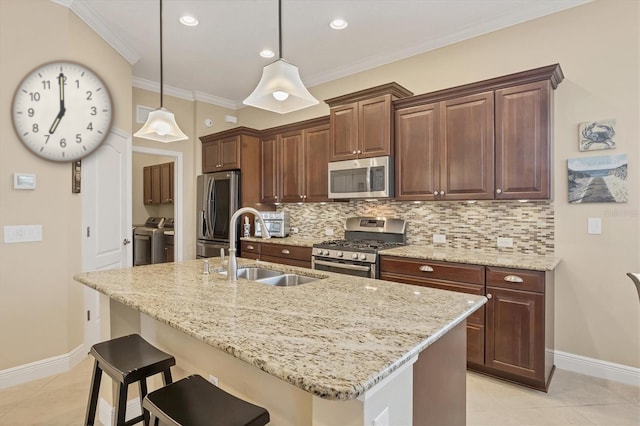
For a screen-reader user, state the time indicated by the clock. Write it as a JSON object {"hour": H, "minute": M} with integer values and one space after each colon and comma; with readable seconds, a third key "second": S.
{"hour": 7, "minute": 0}
